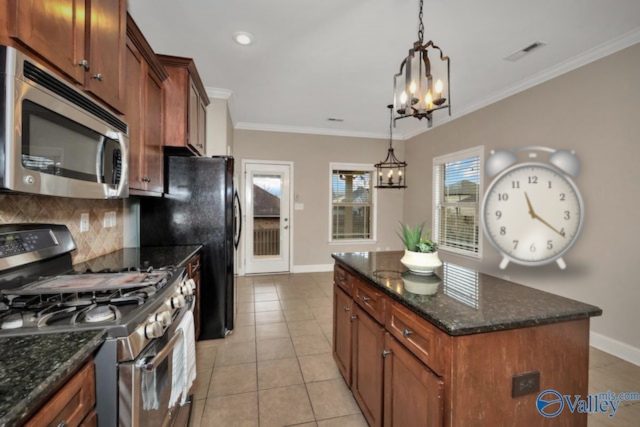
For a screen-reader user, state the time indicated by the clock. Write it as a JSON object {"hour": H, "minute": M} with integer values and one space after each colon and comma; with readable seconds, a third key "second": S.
{"hour": 11, "minute": 21}
